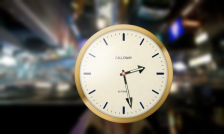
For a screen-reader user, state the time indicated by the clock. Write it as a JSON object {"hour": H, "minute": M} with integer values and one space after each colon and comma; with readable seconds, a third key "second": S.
{"hour": 2, "minute": 28}
